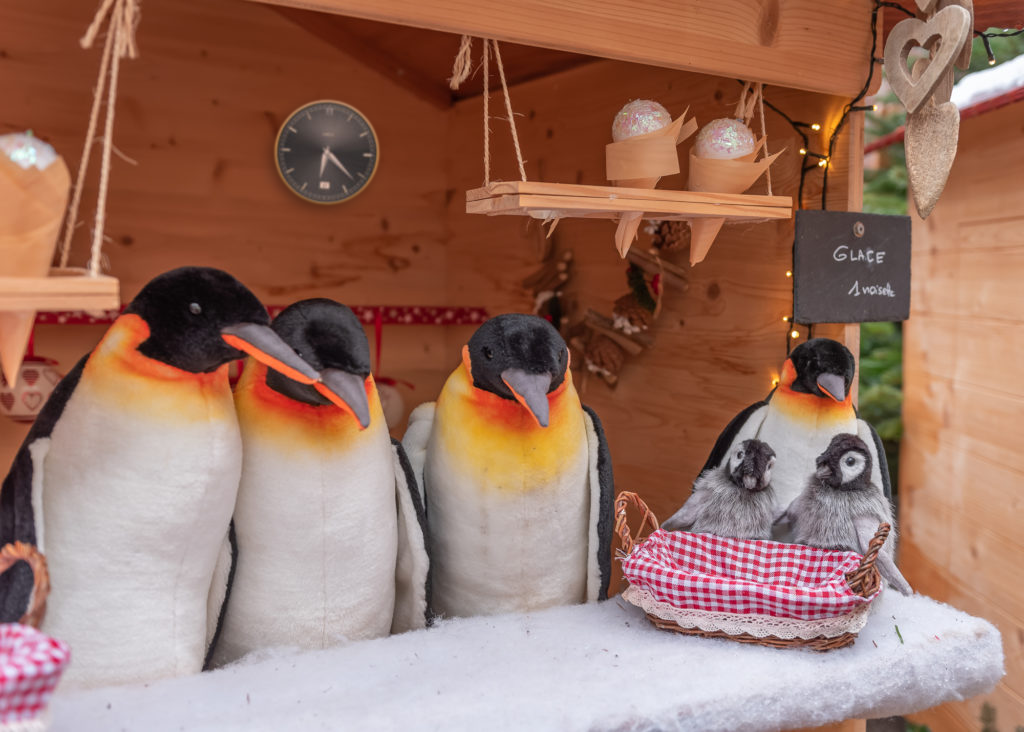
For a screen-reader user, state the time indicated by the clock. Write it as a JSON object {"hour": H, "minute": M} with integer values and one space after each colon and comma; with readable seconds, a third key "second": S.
{"hour": 6, "minute": 22}
